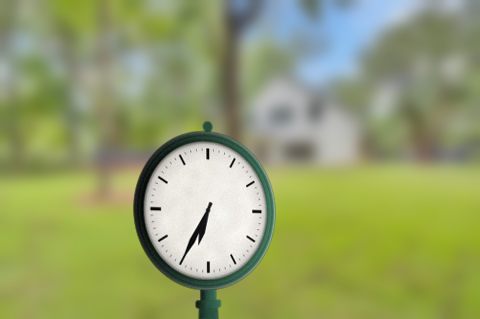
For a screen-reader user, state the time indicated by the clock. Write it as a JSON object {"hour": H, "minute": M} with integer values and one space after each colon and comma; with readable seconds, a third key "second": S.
{"hour": 6, "minute": 35}
